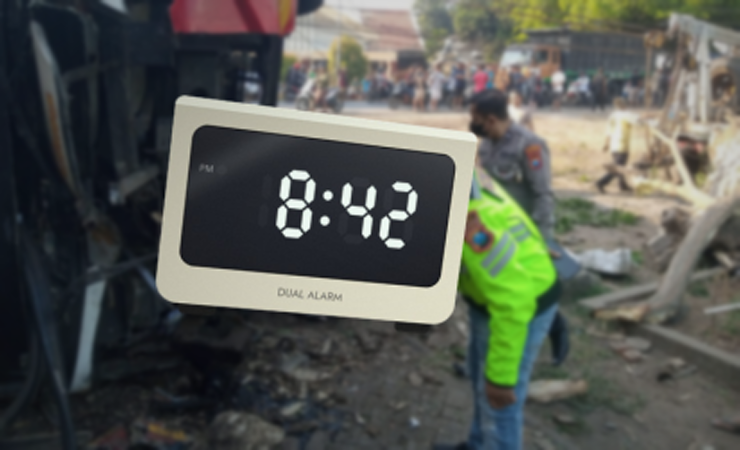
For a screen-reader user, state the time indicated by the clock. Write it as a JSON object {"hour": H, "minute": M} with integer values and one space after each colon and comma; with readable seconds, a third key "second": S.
{"hour": 8, "minute": 42}
